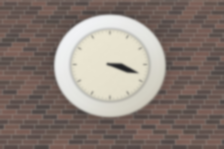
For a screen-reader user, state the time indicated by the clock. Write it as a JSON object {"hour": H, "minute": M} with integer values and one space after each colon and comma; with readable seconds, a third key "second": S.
{"hour": 3, "minute": 18}
